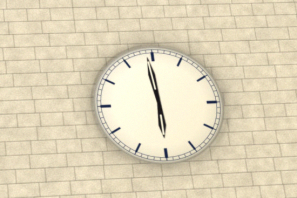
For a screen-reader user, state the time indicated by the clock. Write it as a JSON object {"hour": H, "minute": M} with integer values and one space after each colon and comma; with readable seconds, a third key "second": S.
{"hour": 5, "minute": 59}
